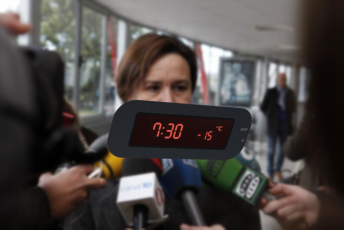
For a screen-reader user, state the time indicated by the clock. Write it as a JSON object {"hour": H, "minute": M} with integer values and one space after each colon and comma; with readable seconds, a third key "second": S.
{"hour": 7, "minute": 30}
